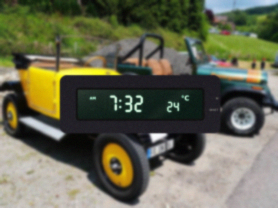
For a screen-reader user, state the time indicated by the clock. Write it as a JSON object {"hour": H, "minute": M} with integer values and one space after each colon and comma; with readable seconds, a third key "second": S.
{"hour": 7, "minute": 32}
